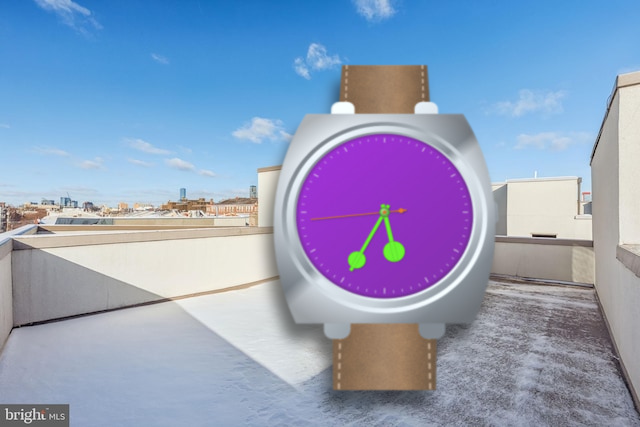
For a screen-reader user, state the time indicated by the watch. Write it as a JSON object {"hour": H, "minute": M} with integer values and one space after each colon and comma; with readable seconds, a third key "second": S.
{"hour": 5, "minute": 34, "second": 44}
